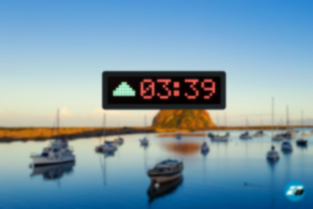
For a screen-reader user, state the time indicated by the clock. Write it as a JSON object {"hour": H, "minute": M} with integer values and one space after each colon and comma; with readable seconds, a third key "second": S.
{"hour": 3, "minute": 39}
